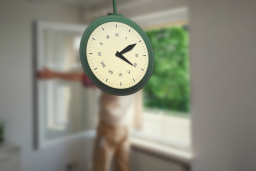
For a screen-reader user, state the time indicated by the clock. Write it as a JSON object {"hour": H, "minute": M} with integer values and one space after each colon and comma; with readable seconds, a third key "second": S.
{"hour": 4, "minute": 10}
